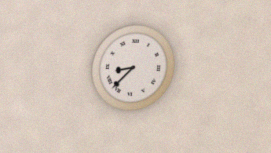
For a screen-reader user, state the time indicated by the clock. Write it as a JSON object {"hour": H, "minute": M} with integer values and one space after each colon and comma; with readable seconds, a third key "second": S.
{"hour": 8, "minute": 37}
